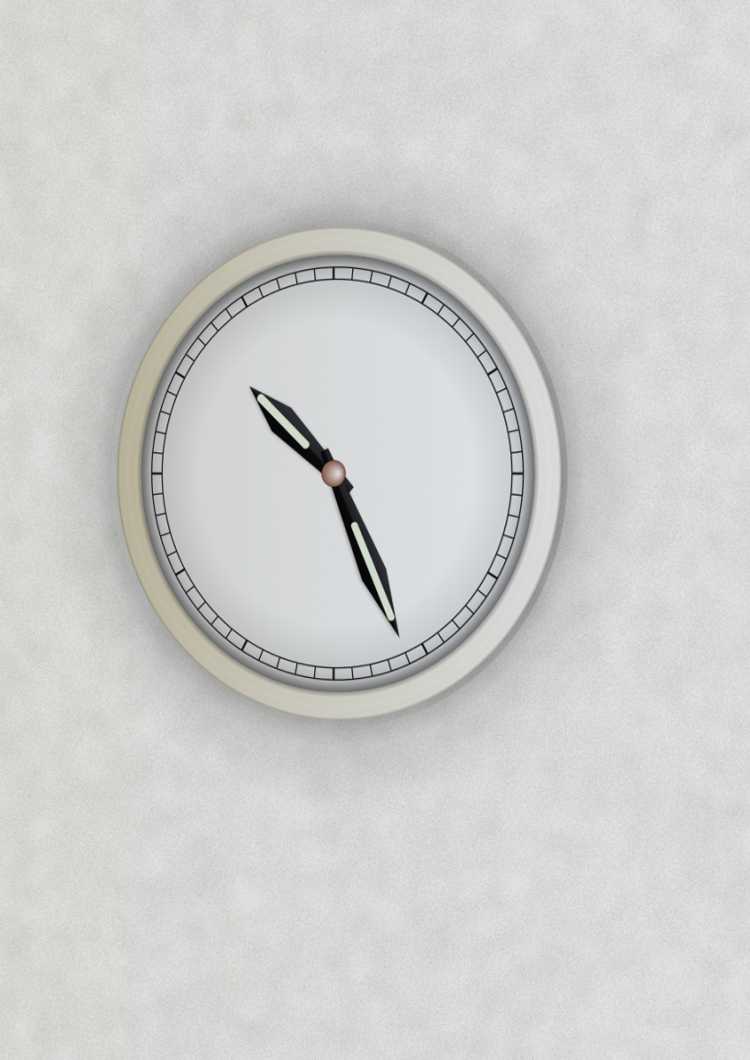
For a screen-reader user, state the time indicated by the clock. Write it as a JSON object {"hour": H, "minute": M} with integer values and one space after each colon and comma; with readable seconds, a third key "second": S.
{"hour": 10, "minute": 26}
